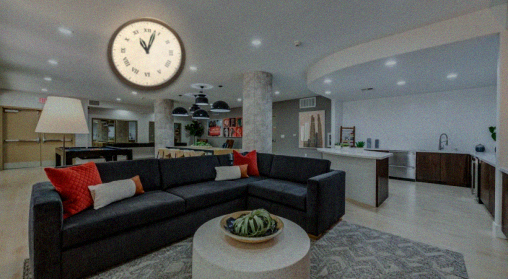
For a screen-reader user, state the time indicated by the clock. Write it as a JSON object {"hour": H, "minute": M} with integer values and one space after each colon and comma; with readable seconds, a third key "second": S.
{"hour": 11, "minute": 3}
